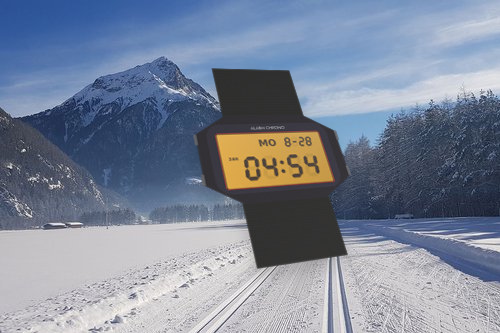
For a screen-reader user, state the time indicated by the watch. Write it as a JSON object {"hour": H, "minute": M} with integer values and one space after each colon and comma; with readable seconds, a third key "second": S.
{"hour": 4, "minute": 54}
